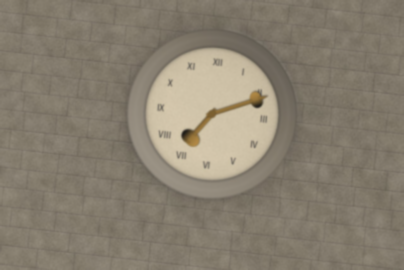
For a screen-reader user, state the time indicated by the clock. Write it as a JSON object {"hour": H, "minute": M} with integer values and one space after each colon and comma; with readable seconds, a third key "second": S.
{"hour": 7, "minute": 11}
